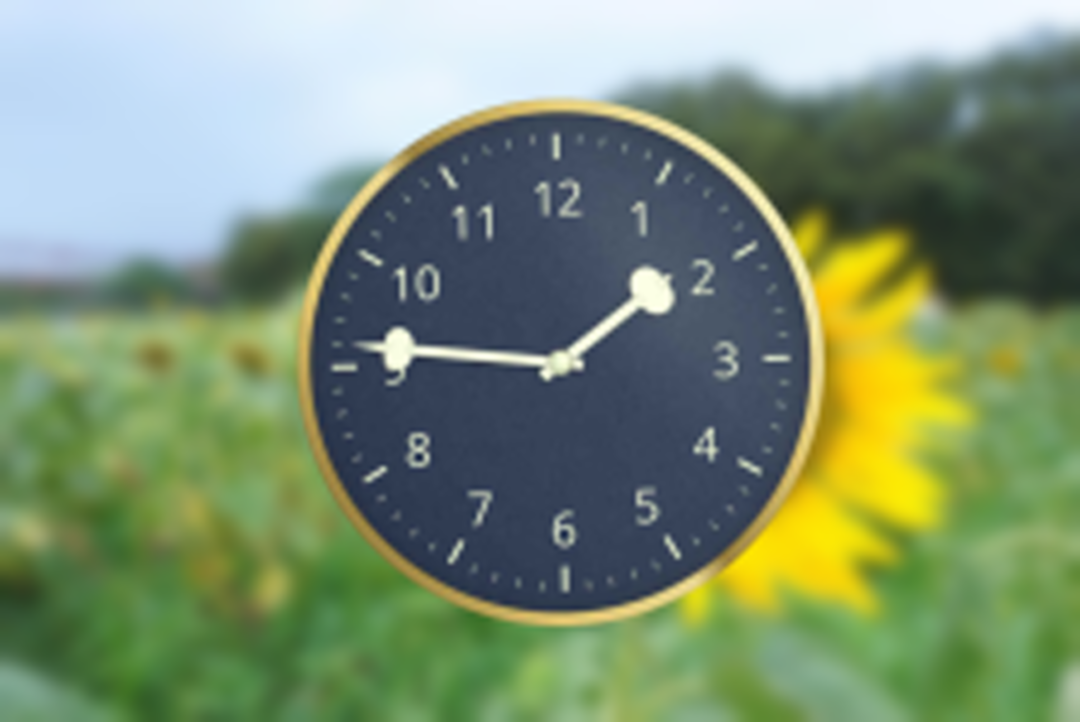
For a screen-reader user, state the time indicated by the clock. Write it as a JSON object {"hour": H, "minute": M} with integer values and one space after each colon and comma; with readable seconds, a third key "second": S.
{"hour": 1, "minute": 46}
